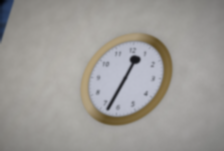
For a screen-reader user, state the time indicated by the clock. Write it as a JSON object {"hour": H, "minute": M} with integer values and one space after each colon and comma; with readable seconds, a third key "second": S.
{"hour": 12, "minute": 33}
